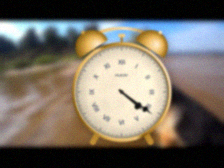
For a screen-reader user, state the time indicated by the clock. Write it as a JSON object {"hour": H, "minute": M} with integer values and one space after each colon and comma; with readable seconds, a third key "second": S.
{"hour": 4, "minute": 21}
